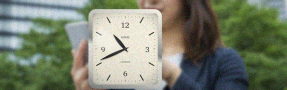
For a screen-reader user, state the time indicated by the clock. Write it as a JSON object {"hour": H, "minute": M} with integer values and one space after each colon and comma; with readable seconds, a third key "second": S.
{"hour": 10, "minute": 41}
